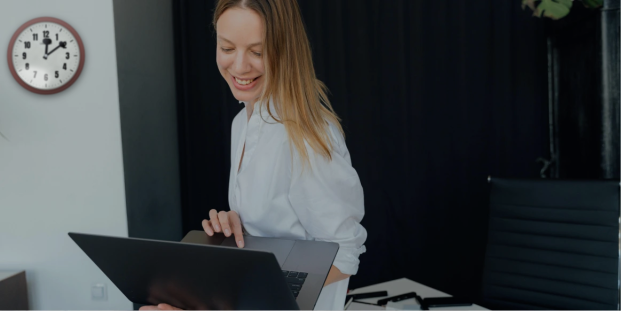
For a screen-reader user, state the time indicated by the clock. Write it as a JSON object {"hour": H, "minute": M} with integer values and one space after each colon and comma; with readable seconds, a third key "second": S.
{"hour": 12, "minute": 9}
